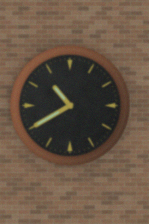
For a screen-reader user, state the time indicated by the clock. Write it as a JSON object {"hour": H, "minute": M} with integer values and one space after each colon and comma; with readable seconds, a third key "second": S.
{"hour": 10, "minute": 40}
